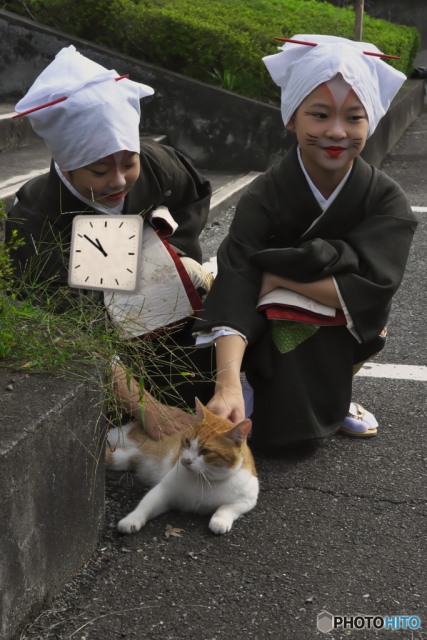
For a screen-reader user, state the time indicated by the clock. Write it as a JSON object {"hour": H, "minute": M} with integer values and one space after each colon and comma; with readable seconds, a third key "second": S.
{"hour": 10, "minute": 51}
